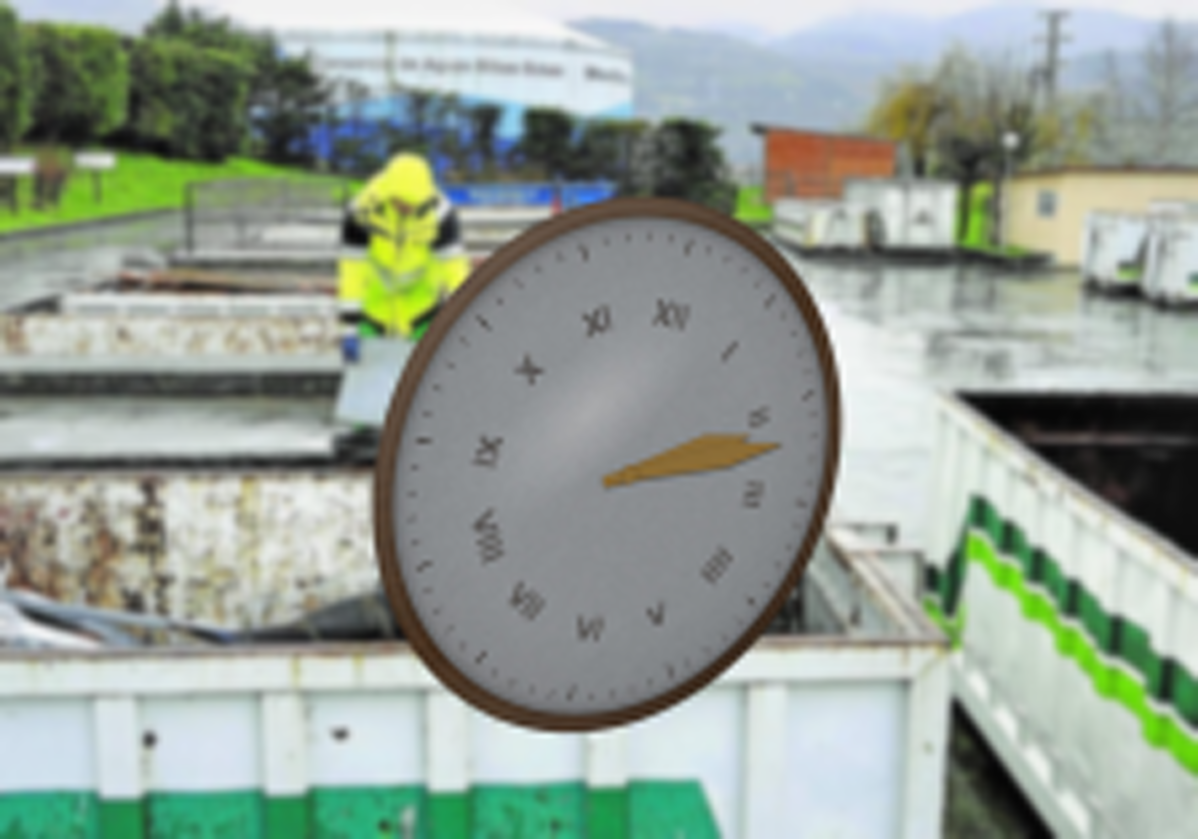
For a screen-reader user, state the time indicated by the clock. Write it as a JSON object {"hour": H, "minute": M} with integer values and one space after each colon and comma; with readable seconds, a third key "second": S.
{"hour": 2, "minute": 12}
